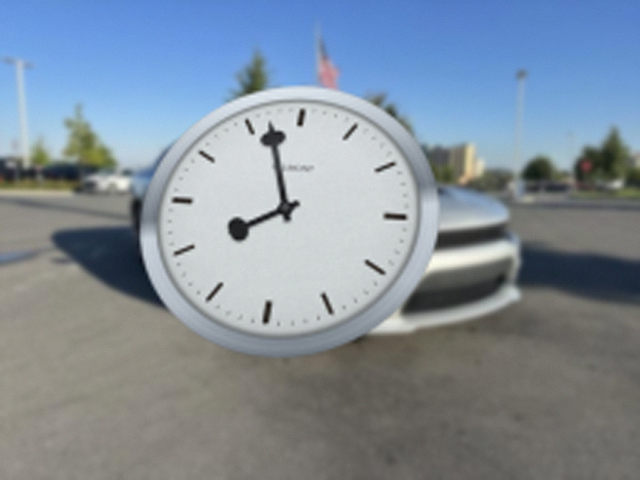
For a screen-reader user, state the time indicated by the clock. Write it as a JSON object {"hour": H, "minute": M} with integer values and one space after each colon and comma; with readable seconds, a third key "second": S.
{"hour": 7, "minute": 57}
